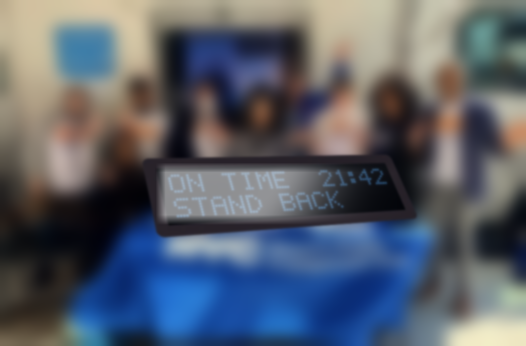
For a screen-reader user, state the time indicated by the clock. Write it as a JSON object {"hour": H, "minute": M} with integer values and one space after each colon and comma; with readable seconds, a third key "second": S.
{"hour": 21, "minute": 42}
